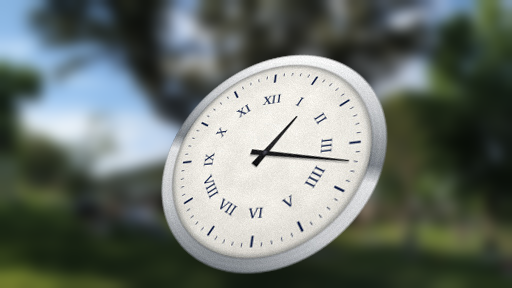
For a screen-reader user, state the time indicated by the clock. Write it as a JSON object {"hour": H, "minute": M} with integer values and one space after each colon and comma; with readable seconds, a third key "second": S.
{"hour": 1, "minute": 17}
